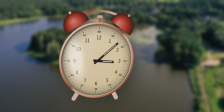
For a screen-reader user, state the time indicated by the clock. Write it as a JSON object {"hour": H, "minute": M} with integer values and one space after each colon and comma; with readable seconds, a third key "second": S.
{"hour": 3, "minute": 8}
